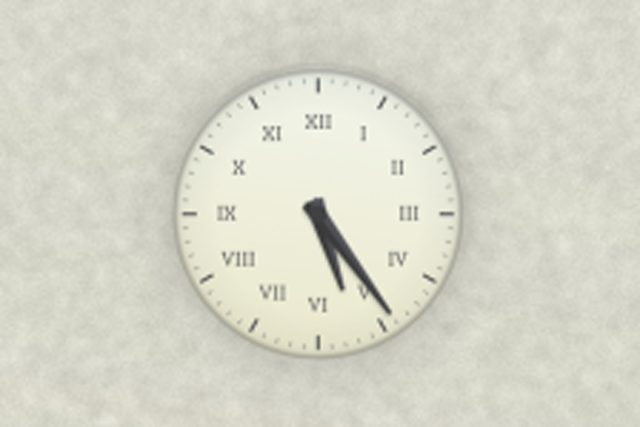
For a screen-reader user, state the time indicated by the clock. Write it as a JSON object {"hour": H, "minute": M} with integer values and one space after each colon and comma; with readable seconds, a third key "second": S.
{"hour": 5, "minute": 24}
